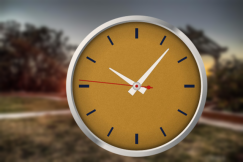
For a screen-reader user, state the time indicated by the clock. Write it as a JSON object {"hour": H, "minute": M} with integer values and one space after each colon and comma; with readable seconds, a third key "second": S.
{"hour": 10, "minute": 6, "second": 46}
